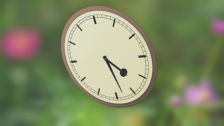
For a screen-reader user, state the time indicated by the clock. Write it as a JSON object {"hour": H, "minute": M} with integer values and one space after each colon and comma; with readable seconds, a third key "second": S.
{"hour": 4, "minute": 28}
